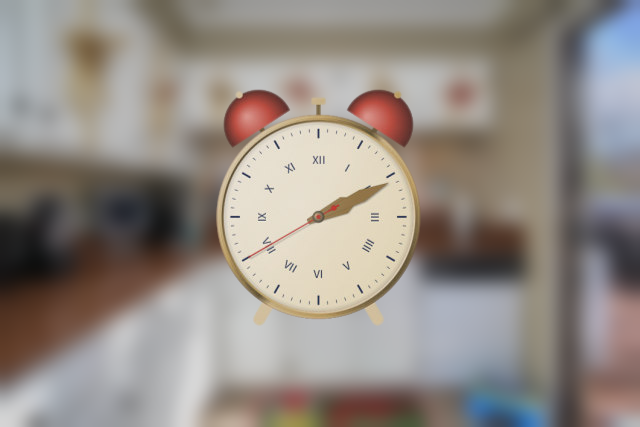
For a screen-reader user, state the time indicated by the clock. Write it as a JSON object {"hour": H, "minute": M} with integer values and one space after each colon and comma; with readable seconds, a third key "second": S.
{"hour": 2, "minute": 10, "second": 40}
